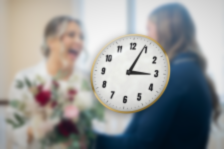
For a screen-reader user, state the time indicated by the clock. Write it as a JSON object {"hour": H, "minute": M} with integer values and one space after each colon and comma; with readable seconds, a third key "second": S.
{"hour": 3, "minute": 4}
